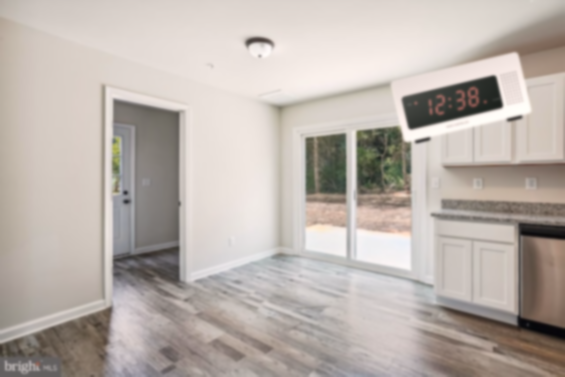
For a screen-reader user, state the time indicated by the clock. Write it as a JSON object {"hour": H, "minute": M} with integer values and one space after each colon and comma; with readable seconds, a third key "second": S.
{"hour": 12, "minute": 38}
